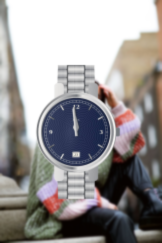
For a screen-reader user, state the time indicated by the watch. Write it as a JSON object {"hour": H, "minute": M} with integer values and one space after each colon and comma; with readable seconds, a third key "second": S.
{"hour": 11, "minute": 59}
